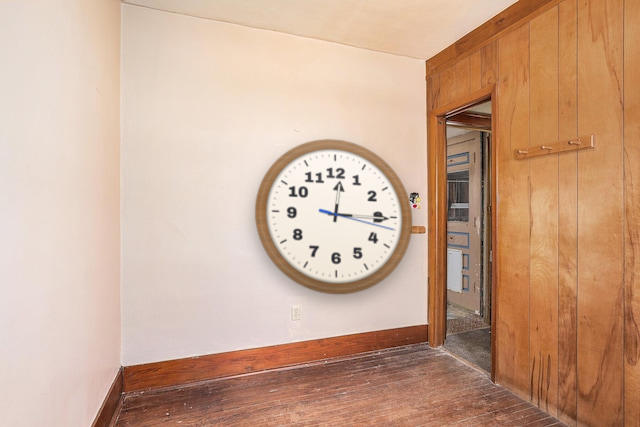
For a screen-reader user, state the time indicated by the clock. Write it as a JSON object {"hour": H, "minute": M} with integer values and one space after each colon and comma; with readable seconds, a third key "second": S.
{"hour": 12, "minute": 15, "second": 17}
